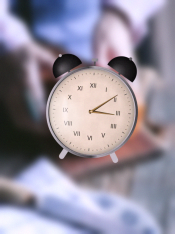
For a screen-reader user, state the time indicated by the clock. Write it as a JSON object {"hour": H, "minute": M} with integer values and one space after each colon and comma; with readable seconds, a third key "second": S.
{"hour": 3, "minute": 9}
